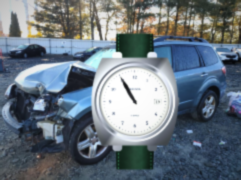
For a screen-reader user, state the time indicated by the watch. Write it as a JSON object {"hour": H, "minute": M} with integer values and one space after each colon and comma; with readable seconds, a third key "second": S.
{"hour": 10, "minute": 55}
